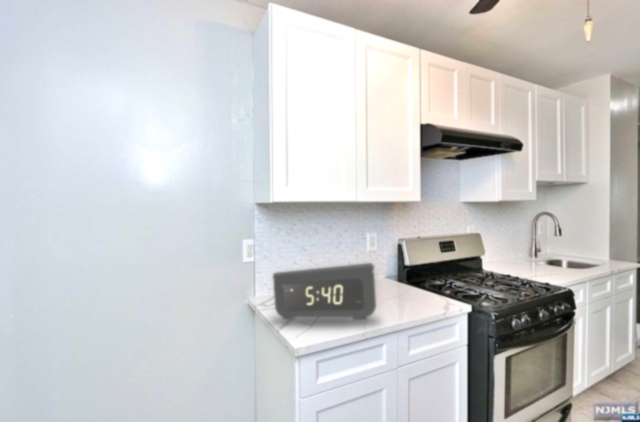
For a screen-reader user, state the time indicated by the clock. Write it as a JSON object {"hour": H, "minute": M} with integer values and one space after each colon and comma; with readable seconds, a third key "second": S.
{"hour": 5, "minute": 40}
